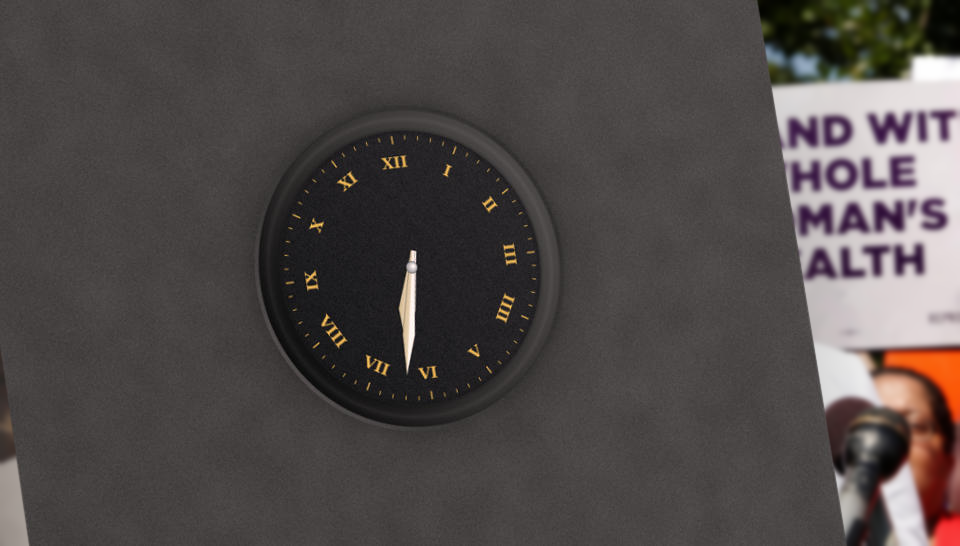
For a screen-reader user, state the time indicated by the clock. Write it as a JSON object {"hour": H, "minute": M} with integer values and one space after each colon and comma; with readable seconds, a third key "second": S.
{"hour": 6, "minute": 32}
